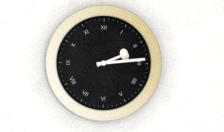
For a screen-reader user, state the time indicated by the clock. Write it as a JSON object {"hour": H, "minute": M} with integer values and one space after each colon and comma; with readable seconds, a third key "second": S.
{"hour": 2, "minute": 14}
